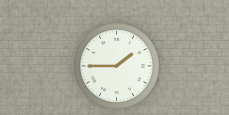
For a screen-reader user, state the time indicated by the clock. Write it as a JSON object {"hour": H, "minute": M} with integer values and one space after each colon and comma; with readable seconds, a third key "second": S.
{"hour": 1, "minute": 45}
